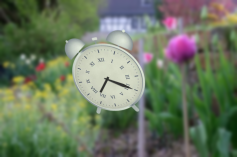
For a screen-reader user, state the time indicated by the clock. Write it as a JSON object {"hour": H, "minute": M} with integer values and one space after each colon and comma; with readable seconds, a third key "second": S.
{"hour": 7, "minute": 20}
